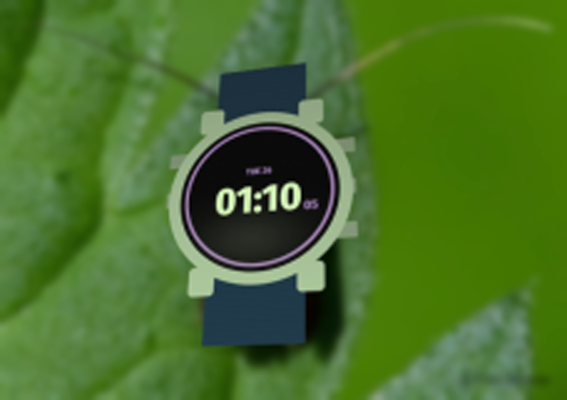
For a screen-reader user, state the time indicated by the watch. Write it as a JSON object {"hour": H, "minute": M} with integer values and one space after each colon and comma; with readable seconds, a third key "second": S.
{"hour": 1, "minute": 10}
